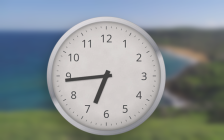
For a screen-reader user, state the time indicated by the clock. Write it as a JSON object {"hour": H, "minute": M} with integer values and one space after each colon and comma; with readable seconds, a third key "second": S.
{"hour": 6, "minute": 44}
